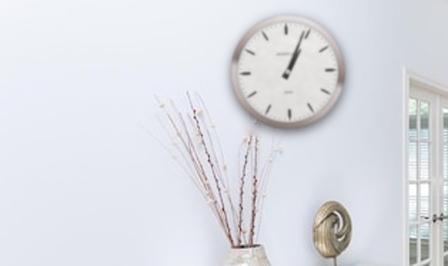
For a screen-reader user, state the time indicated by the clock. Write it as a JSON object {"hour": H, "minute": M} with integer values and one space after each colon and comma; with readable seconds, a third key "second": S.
{"hour": 1, "minute": 4}
